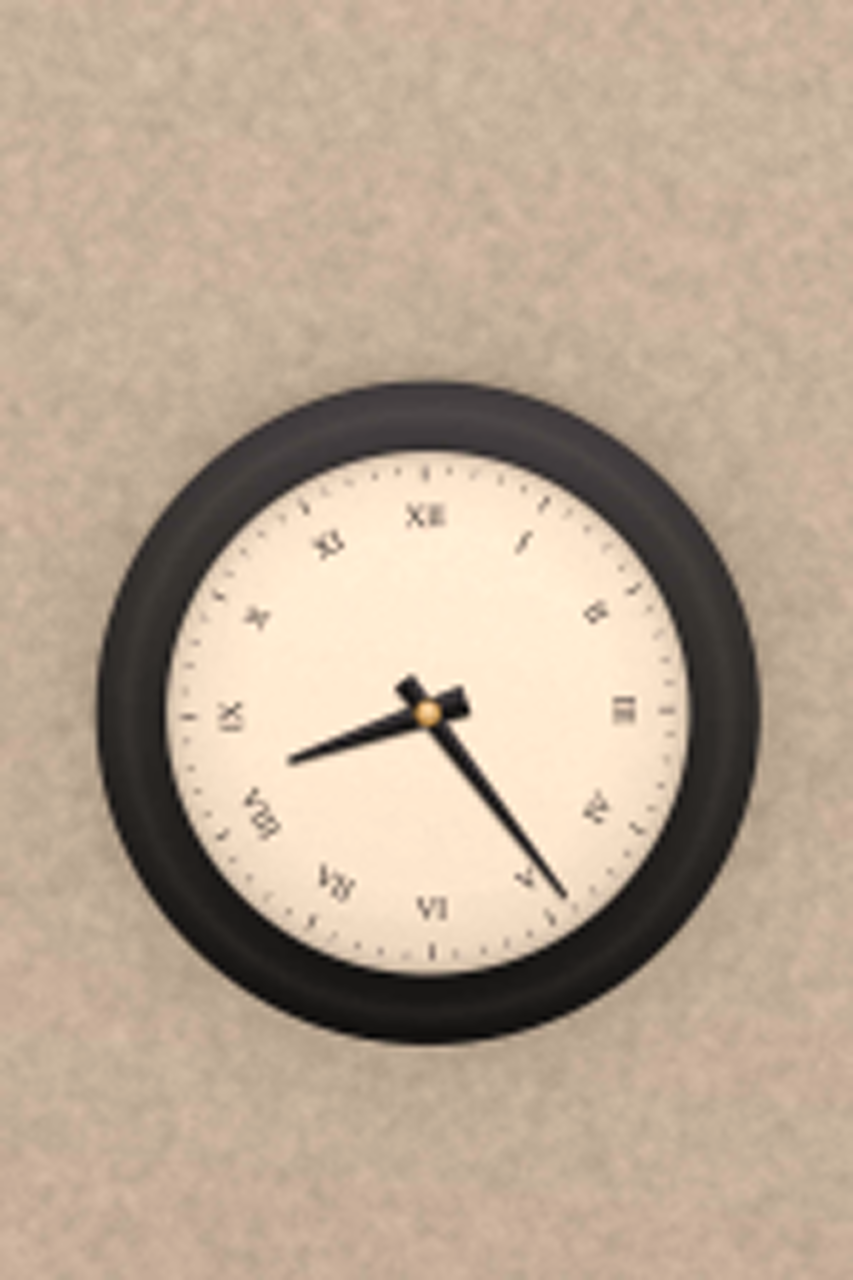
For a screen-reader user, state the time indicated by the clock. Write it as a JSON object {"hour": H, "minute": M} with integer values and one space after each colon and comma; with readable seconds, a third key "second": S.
{"hour": 8, "minute": 24}
